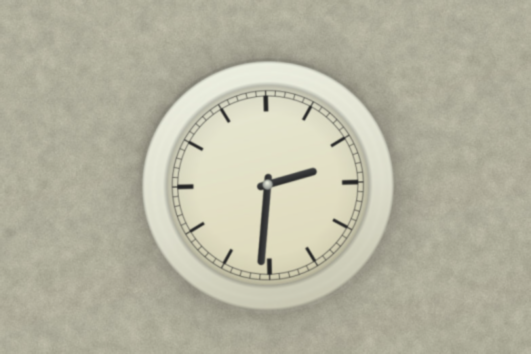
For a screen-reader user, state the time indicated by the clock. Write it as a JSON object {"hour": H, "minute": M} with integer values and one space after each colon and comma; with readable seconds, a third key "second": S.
{"hour": 2, "minute": 31}
